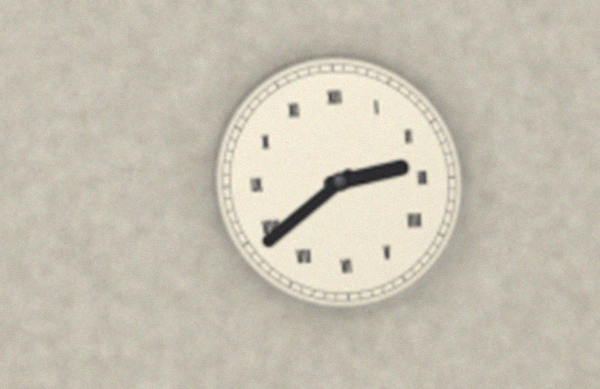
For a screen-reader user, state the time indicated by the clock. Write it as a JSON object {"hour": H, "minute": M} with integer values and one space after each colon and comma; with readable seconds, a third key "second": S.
{"hour": 2, "minute": 39}
